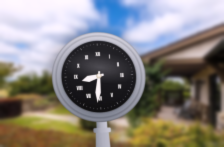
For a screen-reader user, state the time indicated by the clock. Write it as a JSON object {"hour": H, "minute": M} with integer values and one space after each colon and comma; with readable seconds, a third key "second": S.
{"hour": 8, "minute": 31}
